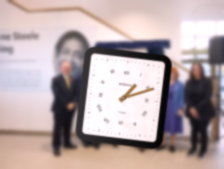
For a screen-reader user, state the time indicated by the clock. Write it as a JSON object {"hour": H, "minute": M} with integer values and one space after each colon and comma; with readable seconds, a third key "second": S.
{"hour": 1, "minute": 11}
